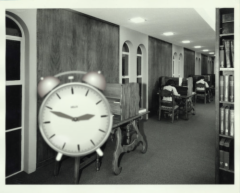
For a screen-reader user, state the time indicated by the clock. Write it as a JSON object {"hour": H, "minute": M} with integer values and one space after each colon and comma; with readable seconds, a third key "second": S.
{"hour": 2, "minute": 49}
